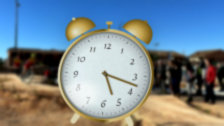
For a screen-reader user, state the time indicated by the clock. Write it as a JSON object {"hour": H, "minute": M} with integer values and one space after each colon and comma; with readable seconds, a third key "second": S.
{"hour": 5, "minute": 18}
